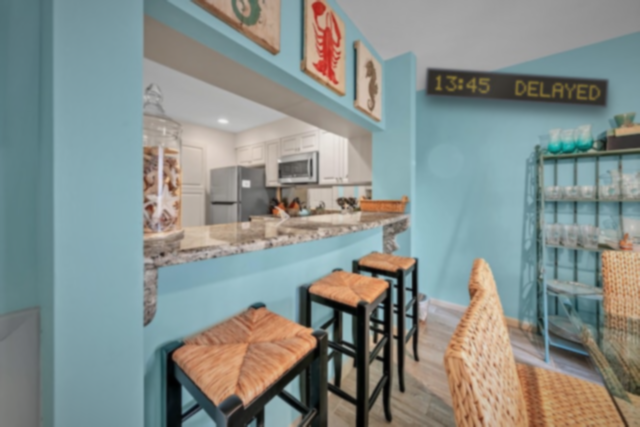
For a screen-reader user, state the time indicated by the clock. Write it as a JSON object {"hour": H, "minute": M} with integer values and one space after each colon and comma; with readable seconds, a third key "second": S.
{"hour": 13, "minute": 45}
